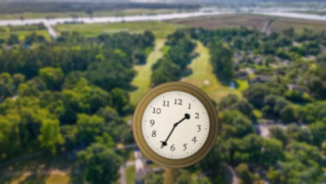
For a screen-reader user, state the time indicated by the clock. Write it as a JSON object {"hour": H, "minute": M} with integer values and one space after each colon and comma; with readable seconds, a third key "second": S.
{"hour": 1, "minute": 34}
